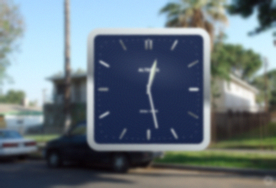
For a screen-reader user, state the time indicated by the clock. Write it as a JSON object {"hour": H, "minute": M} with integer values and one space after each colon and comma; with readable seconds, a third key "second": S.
{"hour": 12, "minute": 28}
